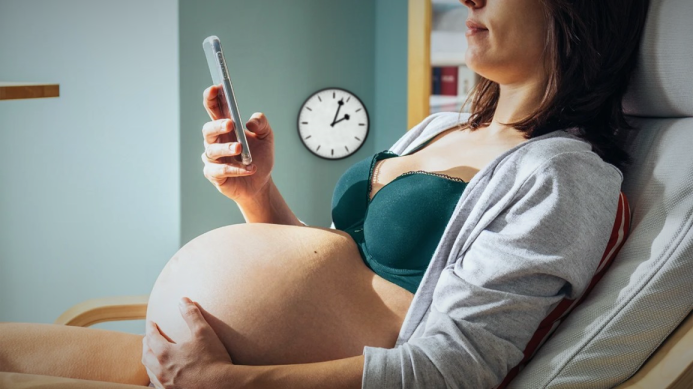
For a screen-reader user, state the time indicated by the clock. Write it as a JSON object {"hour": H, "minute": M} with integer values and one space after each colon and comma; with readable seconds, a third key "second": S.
{"hour": 2, "minute": 3}
